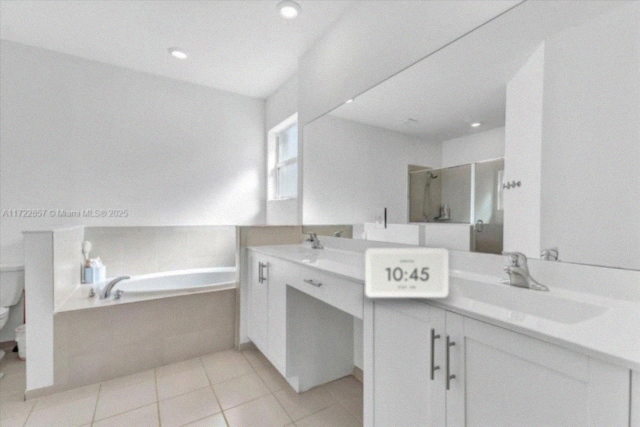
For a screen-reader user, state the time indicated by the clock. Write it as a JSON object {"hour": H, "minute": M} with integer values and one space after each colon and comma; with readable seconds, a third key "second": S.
{"hour": 10, "minute": 45}
